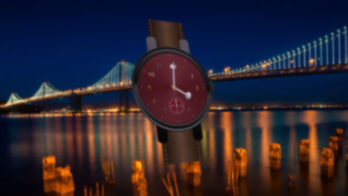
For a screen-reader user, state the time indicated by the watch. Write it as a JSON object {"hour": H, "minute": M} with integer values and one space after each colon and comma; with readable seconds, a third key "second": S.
{"hour": 4, "minute": 1}
